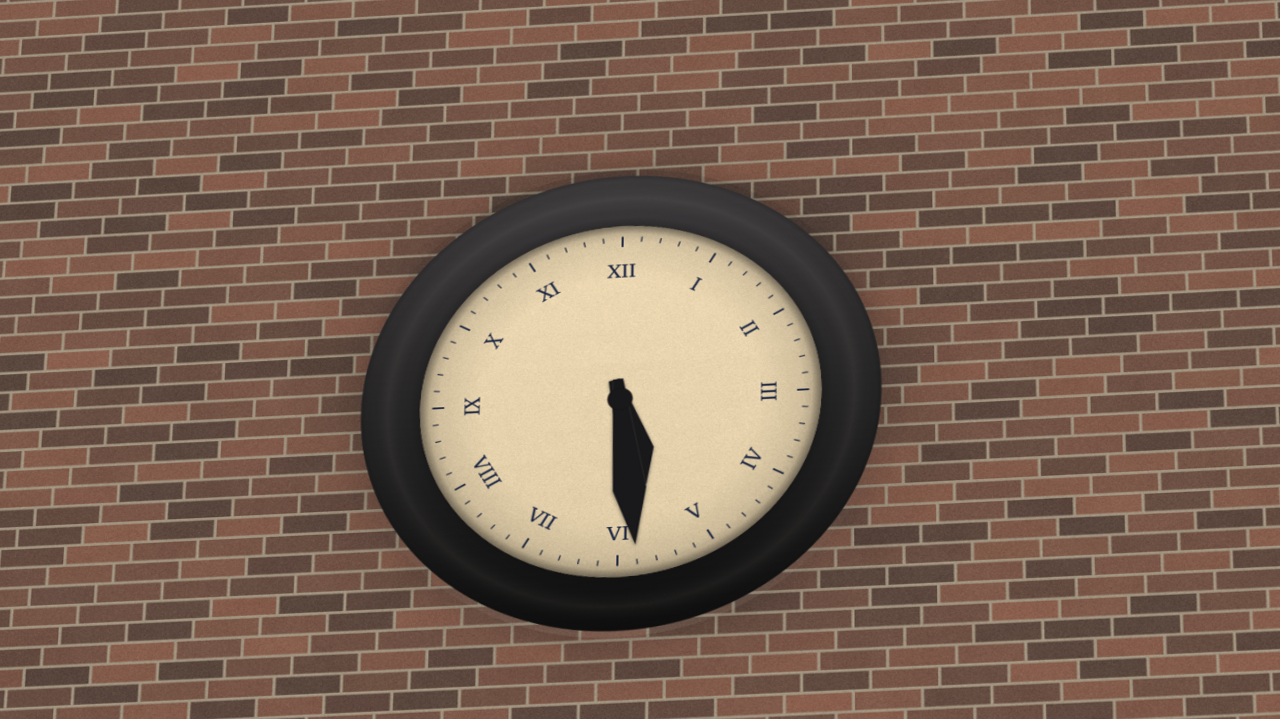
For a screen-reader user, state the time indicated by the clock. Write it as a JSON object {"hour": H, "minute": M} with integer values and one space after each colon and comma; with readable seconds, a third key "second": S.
{"hour": 5, "minute": 29}
